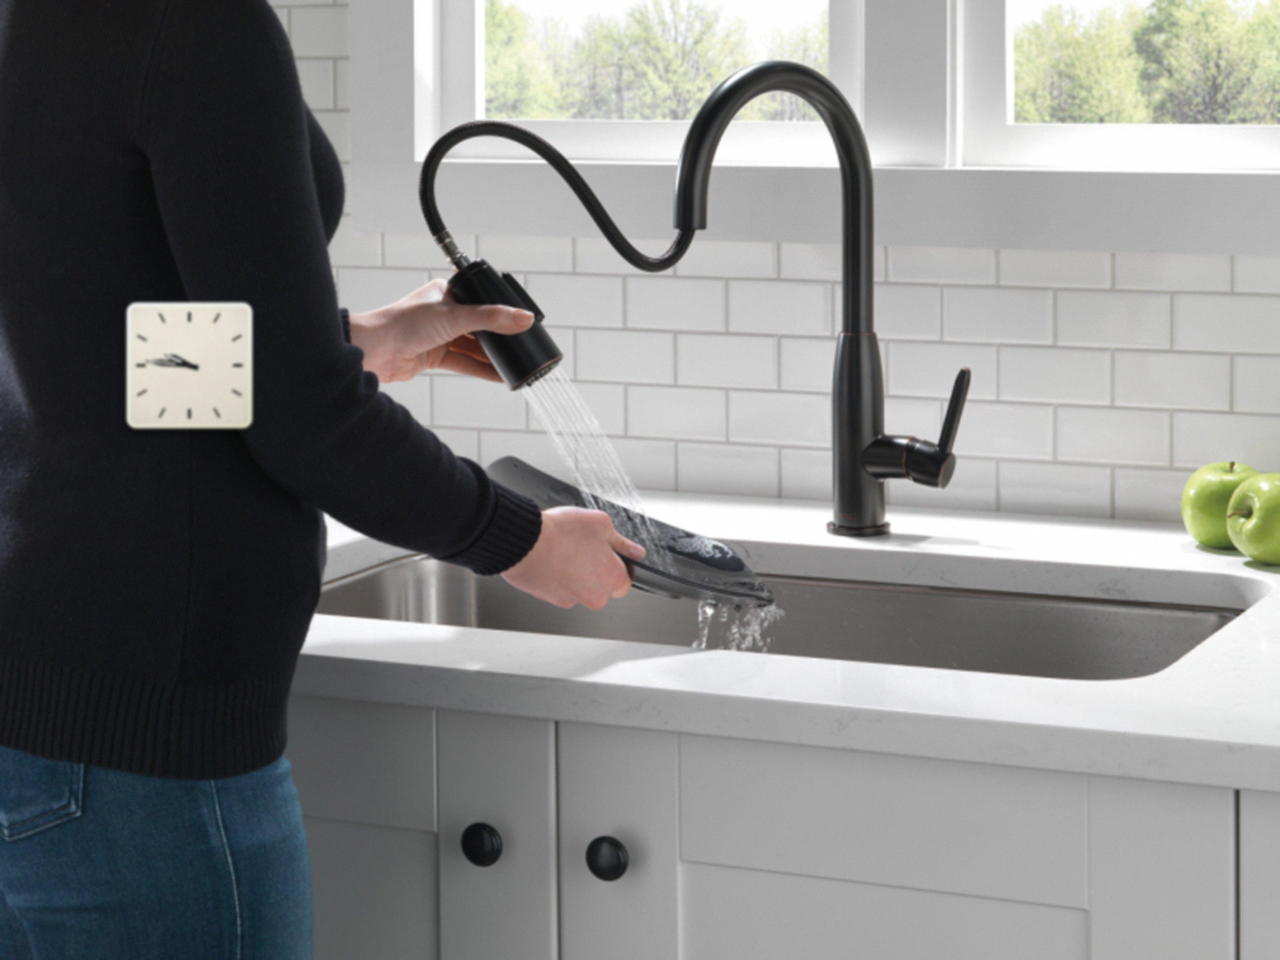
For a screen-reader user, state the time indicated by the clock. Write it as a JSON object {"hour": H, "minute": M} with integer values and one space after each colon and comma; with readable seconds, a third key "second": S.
{"hour": 9, "minute": 46}
